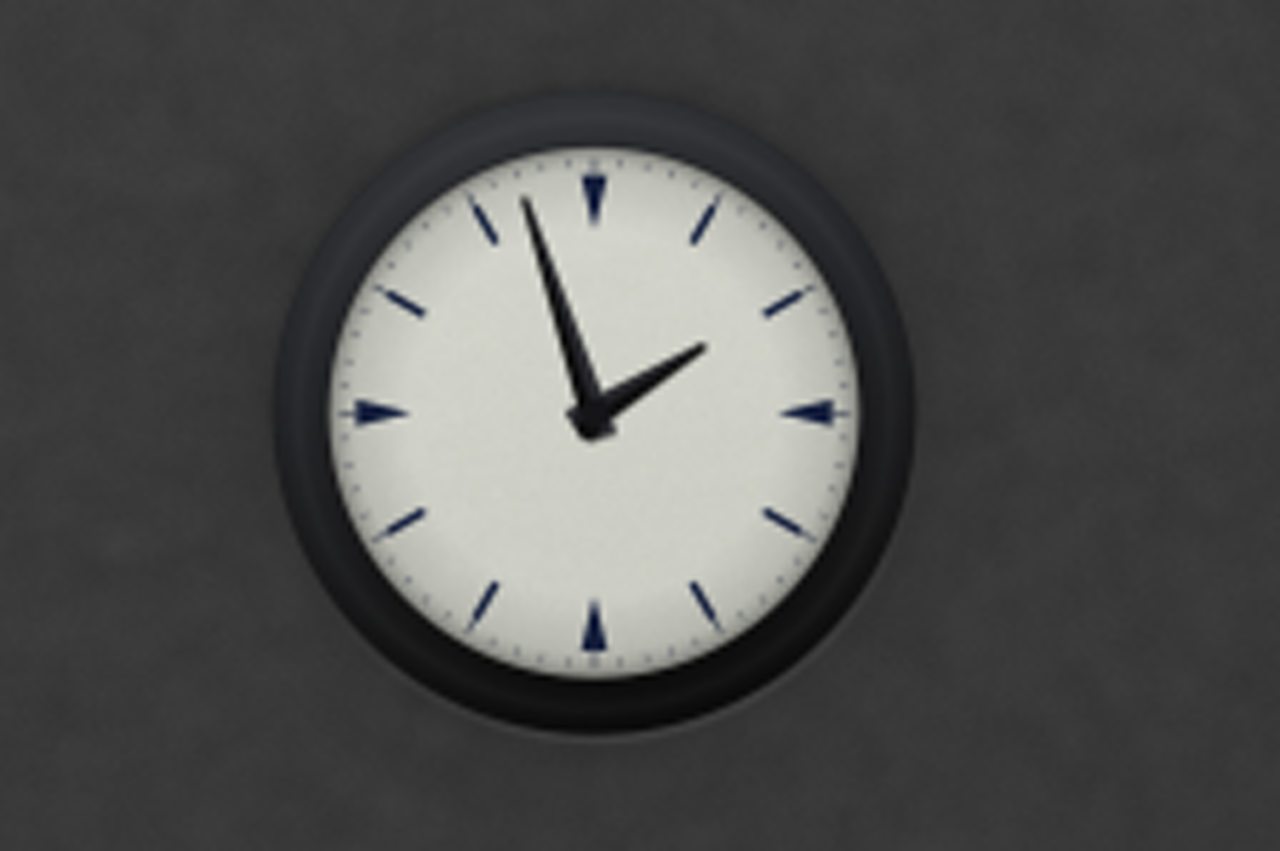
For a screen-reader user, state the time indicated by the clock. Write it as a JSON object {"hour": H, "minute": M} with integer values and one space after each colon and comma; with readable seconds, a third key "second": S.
{"hour": 1, "minute": 57}
